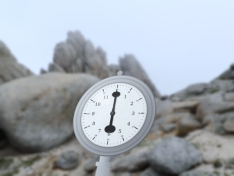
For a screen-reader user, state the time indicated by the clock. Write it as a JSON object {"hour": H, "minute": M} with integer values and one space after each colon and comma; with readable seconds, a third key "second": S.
{"hour": 6, "minute": 0}
